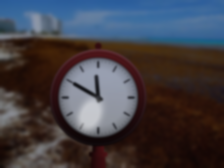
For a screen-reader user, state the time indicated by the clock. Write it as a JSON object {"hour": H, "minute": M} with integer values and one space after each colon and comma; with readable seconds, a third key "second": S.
{"hour": 11, "minute": 50}
